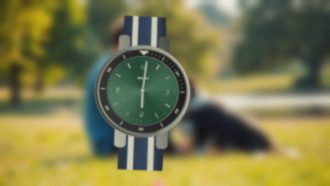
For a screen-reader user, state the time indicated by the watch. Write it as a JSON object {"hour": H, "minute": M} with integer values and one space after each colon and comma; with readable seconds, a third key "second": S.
{"hour": 6, "minute": 1}
